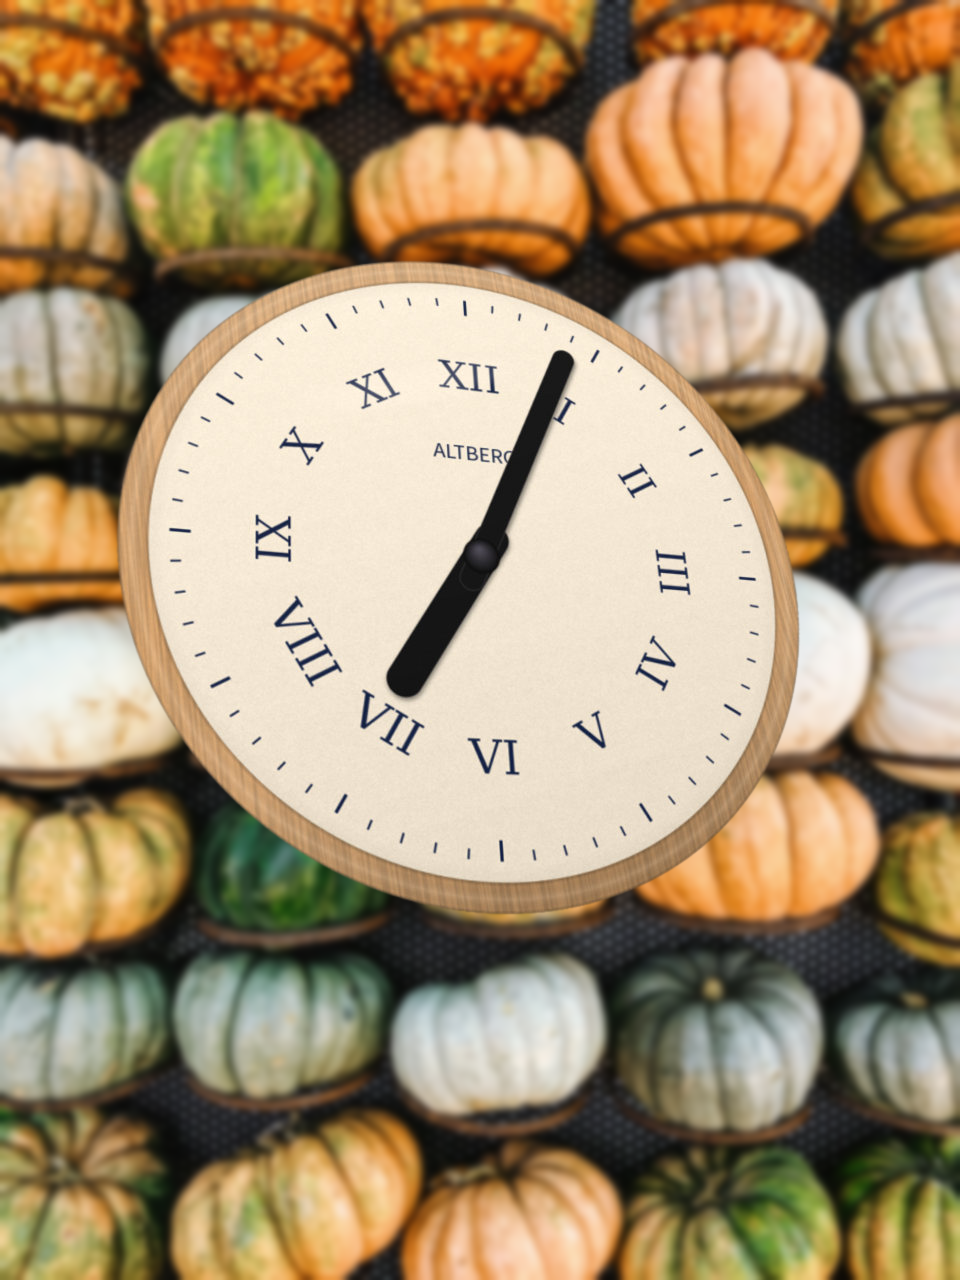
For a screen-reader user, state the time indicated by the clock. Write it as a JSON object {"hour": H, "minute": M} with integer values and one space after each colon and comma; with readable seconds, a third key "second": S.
{"hour": 7, "minute": 4}
